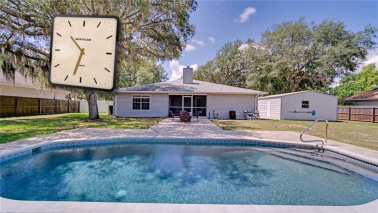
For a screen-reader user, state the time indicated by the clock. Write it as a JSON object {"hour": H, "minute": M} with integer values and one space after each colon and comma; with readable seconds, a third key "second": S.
{"hour": 10, "minute": 33}
